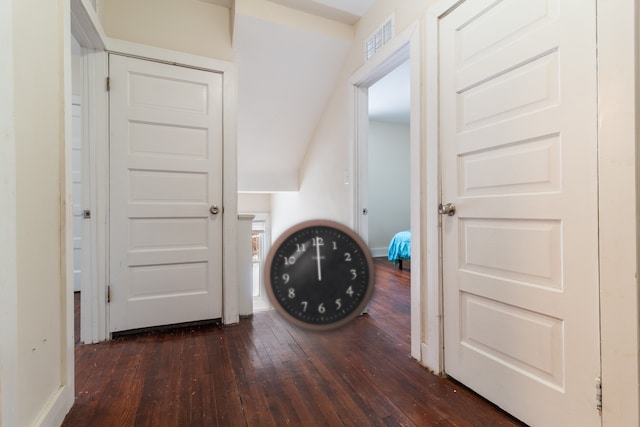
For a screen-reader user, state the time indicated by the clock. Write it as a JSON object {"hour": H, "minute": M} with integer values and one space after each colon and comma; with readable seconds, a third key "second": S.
{"hour": 12, "minute": 0}
